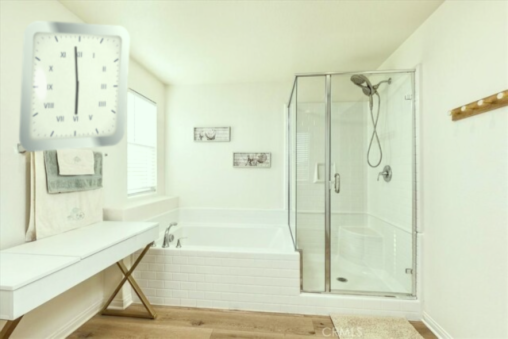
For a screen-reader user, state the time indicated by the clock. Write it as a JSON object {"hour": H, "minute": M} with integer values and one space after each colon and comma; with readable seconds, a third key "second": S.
{"hour": 5, "minute": 59}
